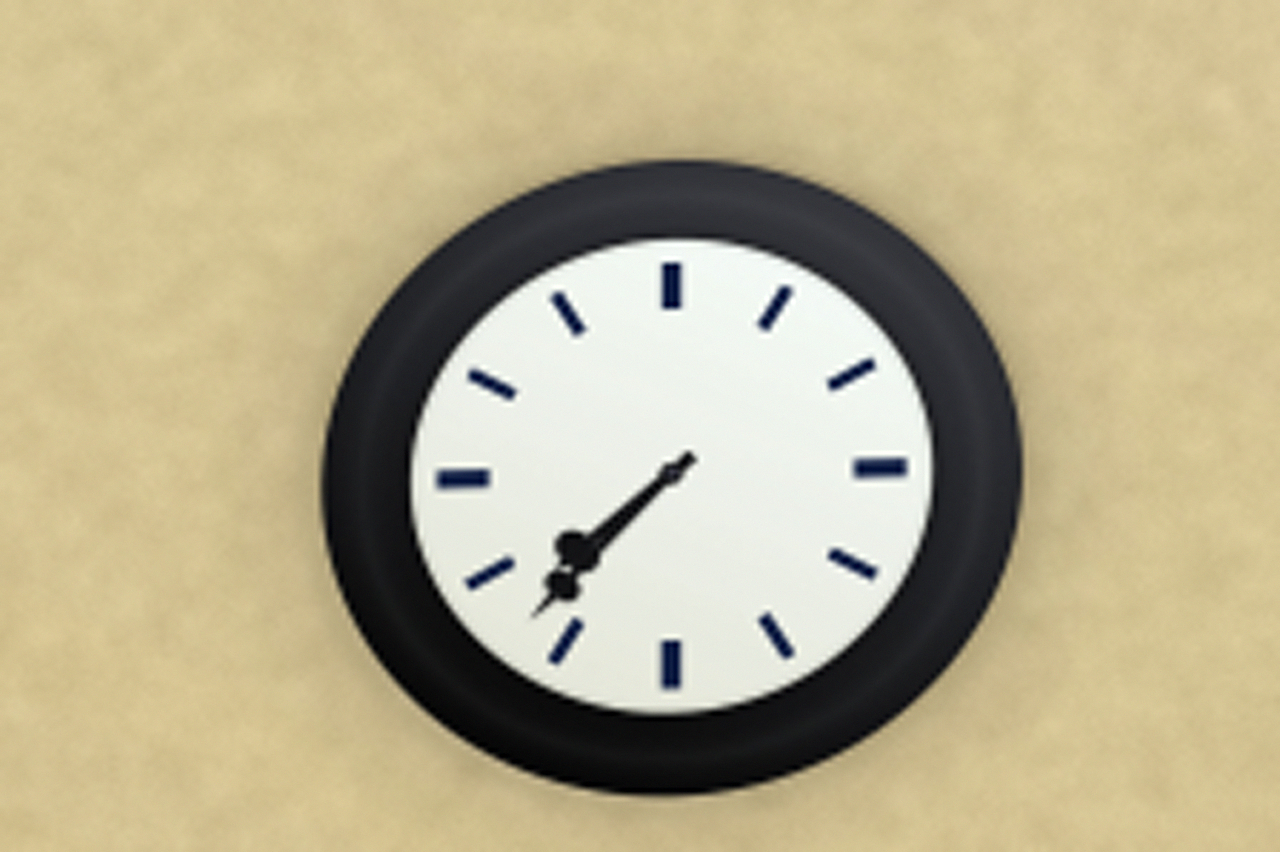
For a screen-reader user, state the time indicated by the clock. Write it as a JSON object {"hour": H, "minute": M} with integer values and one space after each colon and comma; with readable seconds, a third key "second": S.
{"hour": 7, "minute": 37}
